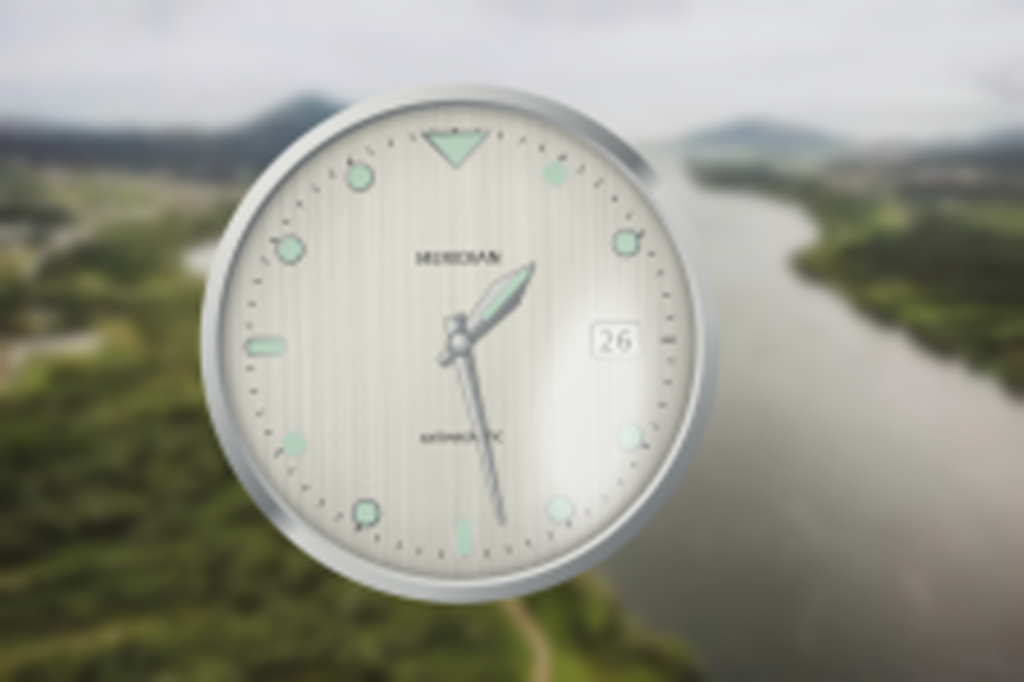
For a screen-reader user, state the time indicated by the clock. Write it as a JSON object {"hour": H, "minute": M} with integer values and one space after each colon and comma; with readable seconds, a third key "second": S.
{"hour": 1, "minute": 28}
